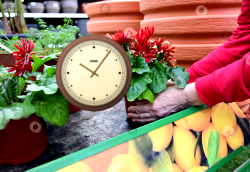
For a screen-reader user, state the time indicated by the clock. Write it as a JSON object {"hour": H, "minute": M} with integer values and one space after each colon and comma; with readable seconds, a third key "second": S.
{"hour": 10, "minute": 6}
